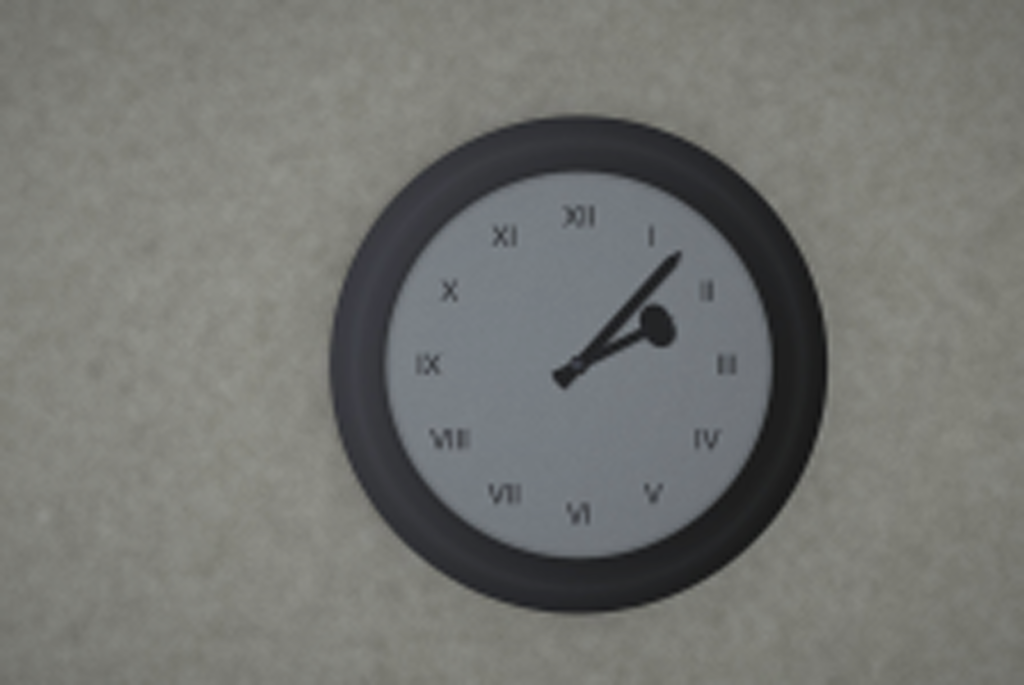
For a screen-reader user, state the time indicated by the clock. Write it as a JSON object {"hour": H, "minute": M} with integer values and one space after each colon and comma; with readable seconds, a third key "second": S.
{"hour": 2, "minute": 7}
